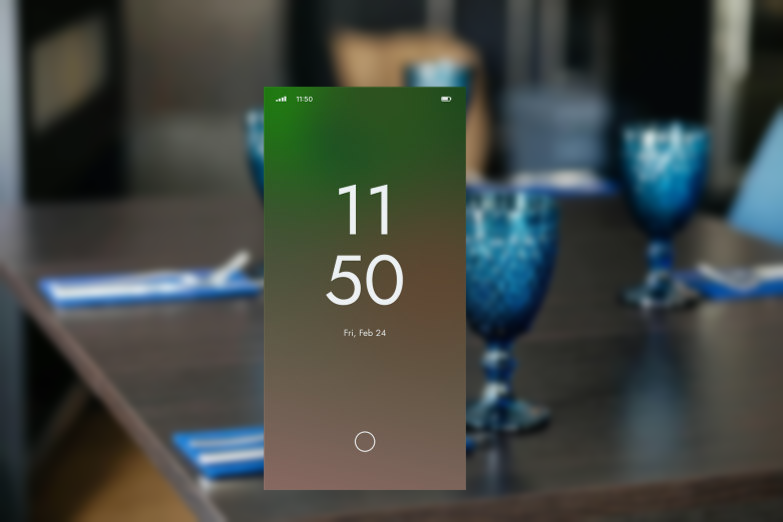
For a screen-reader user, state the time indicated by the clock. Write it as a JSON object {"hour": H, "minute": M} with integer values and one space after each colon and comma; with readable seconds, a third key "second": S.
{"hour": 11, "minute": 50}
